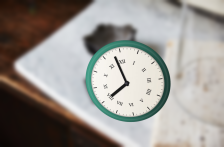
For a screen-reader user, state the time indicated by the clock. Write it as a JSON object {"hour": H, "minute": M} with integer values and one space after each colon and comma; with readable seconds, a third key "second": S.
{"hour": 7, "minute": 58}
